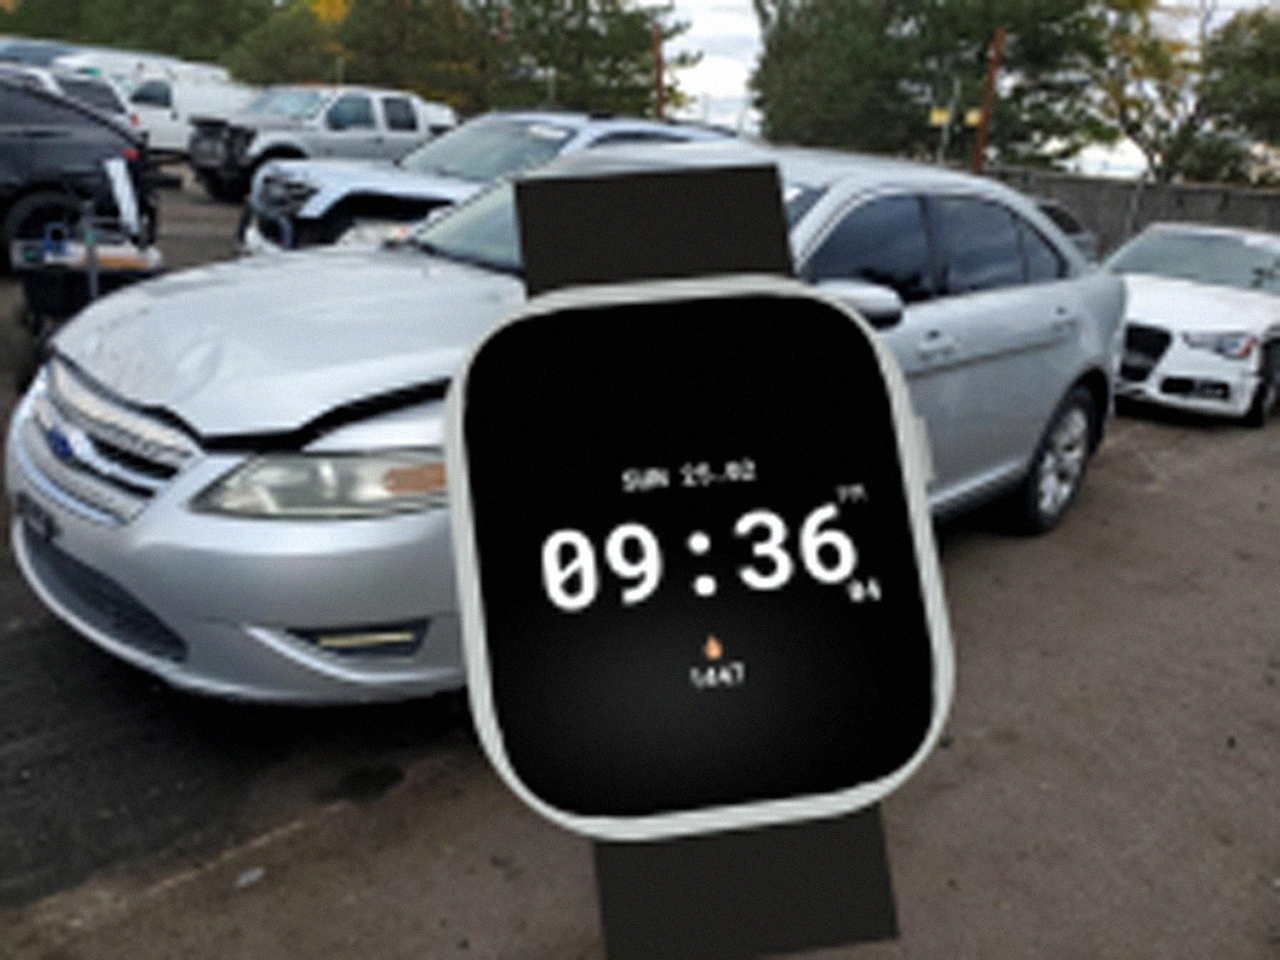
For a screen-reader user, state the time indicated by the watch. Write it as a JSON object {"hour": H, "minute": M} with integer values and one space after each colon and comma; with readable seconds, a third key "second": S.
{"hour": 9, "minute": 36}
